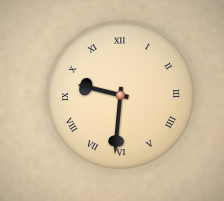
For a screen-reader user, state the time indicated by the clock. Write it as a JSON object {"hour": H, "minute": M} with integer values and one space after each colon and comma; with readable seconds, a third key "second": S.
{"hour": 9, "minute": 31}
